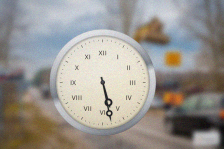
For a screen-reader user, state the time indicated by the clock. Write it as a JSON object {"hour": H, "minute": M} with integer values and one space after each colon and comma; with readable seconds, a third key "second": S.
{"hour": 5, "minute": 28}
